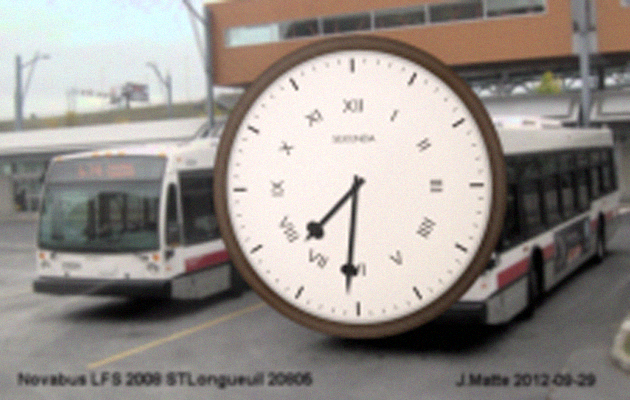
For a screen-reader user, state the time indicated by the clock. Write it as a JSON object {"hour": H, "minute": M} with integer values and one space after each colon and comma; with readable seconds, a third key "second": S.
{"hour": 7, "minute": 31}
